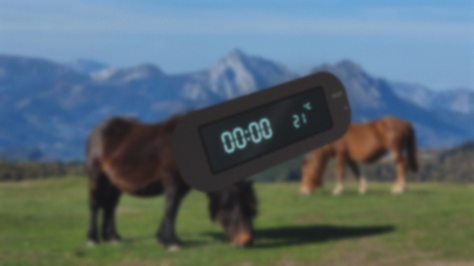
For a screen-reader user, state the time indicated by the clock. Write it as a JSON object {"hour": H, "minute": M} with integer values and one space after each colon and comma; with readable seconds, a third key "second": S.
{"hour": 0, "minute": 0}
